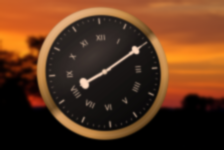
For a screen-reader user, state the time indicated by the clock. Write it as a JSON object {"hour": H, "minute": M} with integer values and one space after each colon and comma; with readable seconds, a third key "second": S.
{"hour": 8, "minute": 10}
